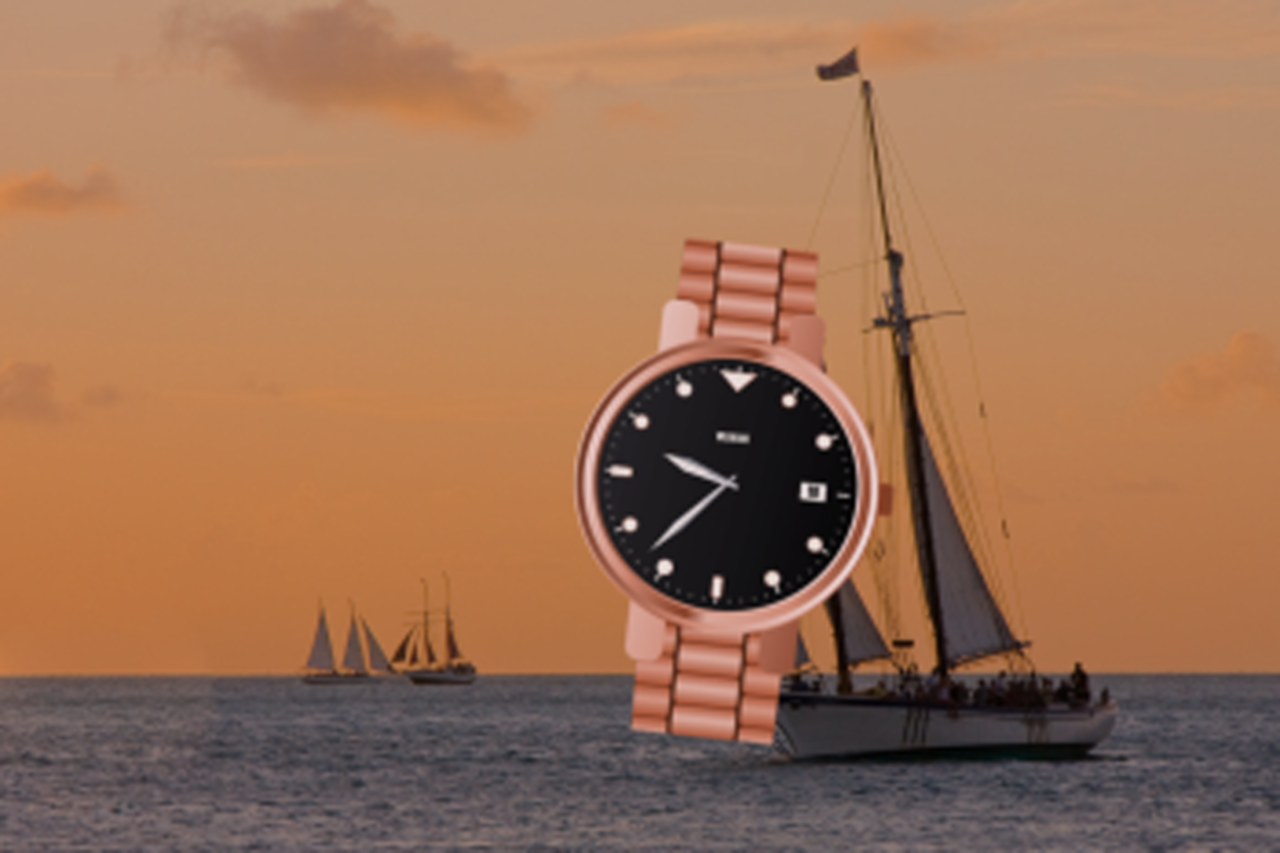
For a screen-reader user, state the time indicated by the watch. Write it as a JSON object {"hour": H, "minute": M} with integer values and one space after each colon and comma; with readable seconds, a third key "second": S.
{"hour": 9, "minute": 37}
